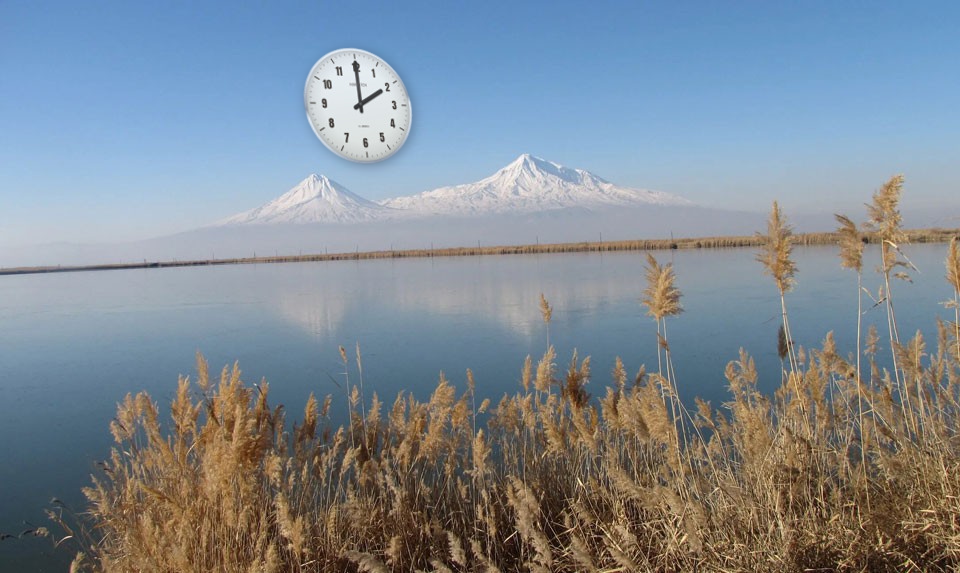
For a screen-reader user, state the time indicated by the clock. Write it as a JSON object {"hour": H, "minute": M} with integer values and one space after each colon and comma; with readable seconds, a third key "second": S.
{"hour": 2, "minute": 0}
